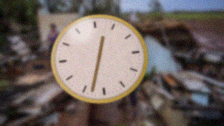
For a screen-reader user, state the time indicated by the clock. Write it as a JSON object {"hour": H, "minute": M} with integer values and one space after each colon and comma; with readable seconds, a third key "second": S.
{"hour": 12, "minute": 33}
